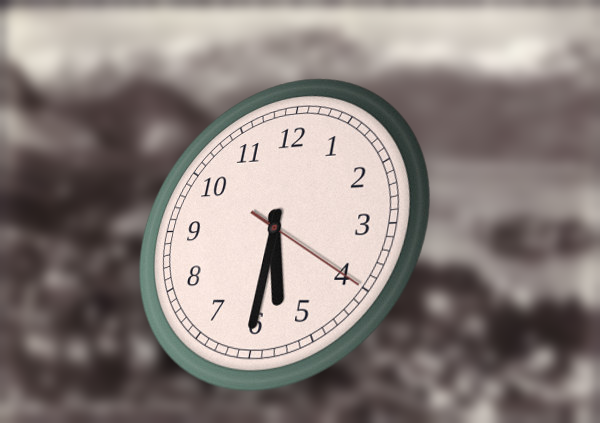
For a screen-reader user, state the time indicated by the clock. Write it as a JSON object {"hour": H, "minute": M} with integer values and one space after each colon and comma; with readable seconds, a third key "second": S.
{"hour": 5, "minute": 30, "second": 20}
